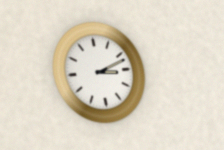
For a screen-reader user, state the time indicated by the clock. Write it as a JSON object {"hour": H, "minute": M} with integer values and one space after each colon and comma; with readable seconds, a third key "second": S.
{"hour": 3, "minute": 12}
